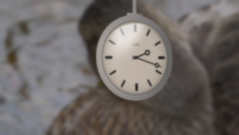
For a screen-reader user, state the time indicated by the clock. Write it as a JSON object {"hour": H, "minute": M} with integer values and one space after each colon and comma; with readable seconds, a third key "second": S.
{"hour": 2, "minute": 18}
